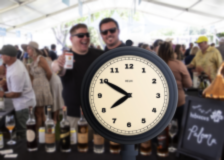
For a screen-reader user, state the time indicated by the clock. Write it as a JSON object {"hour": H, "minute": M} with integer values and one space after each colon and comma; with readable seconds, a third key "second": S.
{"hour": 7, "minute": 50}
